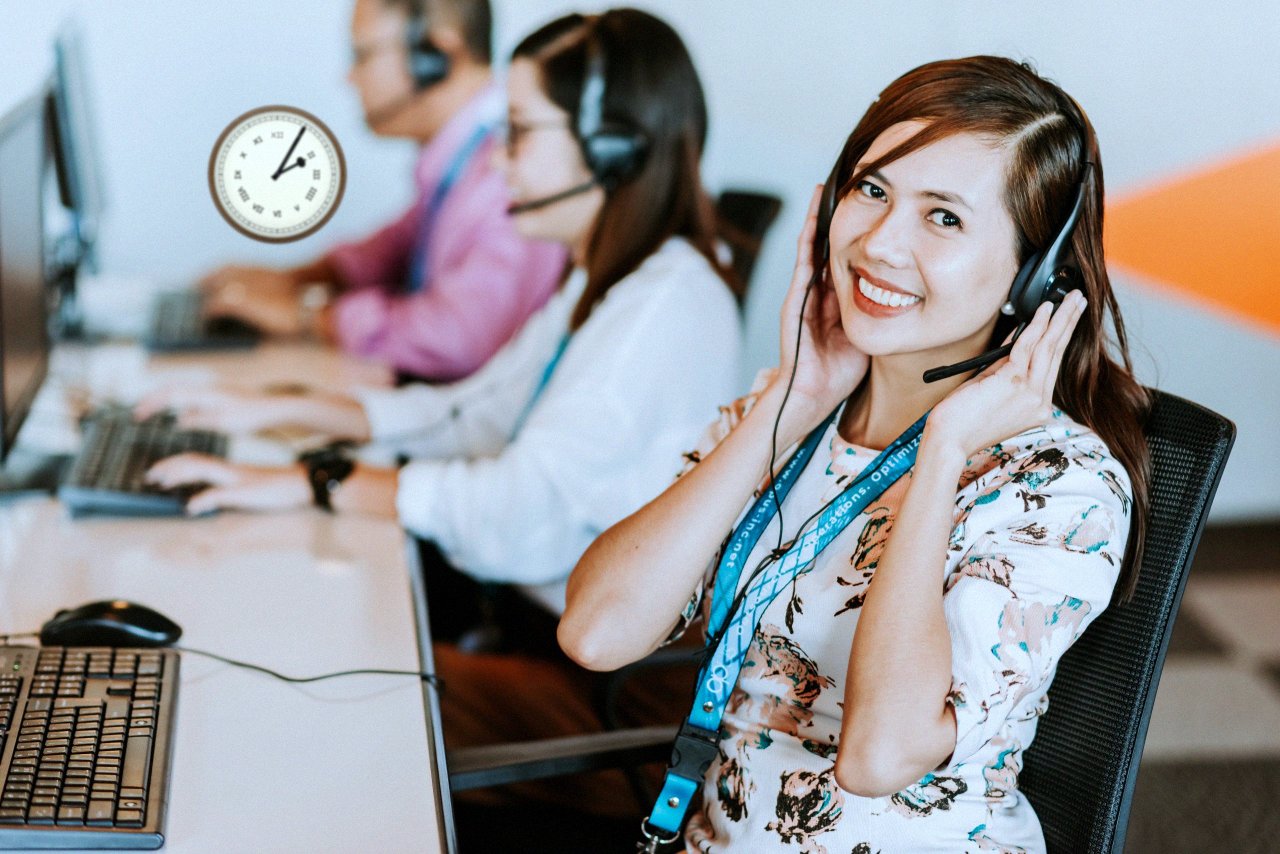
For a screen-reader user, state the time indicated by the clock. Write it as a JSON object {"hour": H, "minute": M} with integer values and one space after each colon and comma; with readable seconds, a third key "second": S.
{"hour": 2, "minute": 5}
